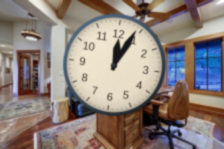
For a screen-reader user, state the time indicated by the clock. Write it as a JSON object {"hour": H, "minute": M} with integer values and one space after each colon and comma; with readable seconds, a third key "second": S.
{"hour": 12, "minute": 4}
